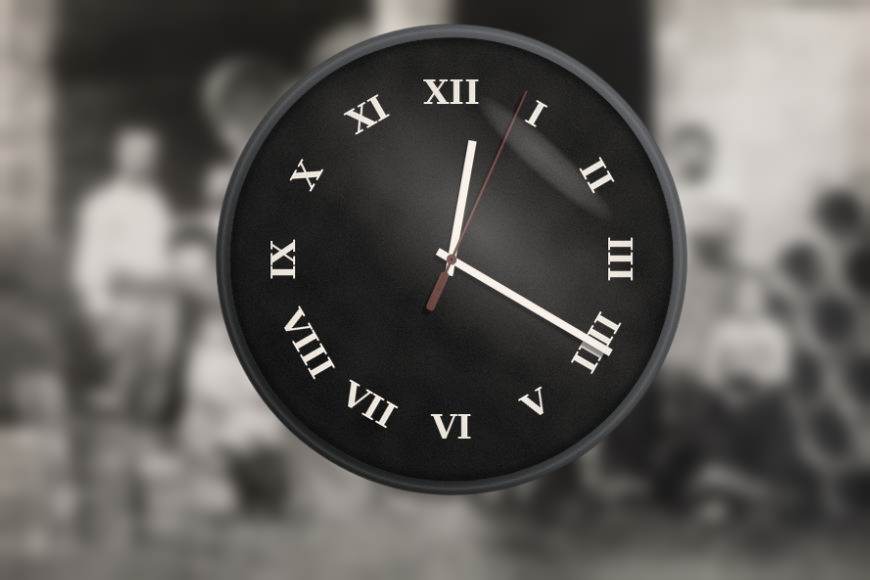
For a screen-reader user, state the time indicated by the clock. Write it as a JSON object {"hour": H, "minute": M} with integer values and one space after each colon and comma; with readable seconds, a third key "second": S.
{"hour": 12, "minute": 20, "second": 4}
